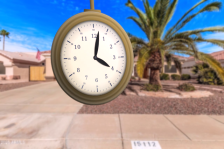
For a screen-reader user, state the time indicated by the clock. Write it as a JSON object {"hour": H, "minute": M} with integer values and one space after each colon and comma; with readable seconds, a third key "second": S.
{"hour": 4, "minute": 2}
